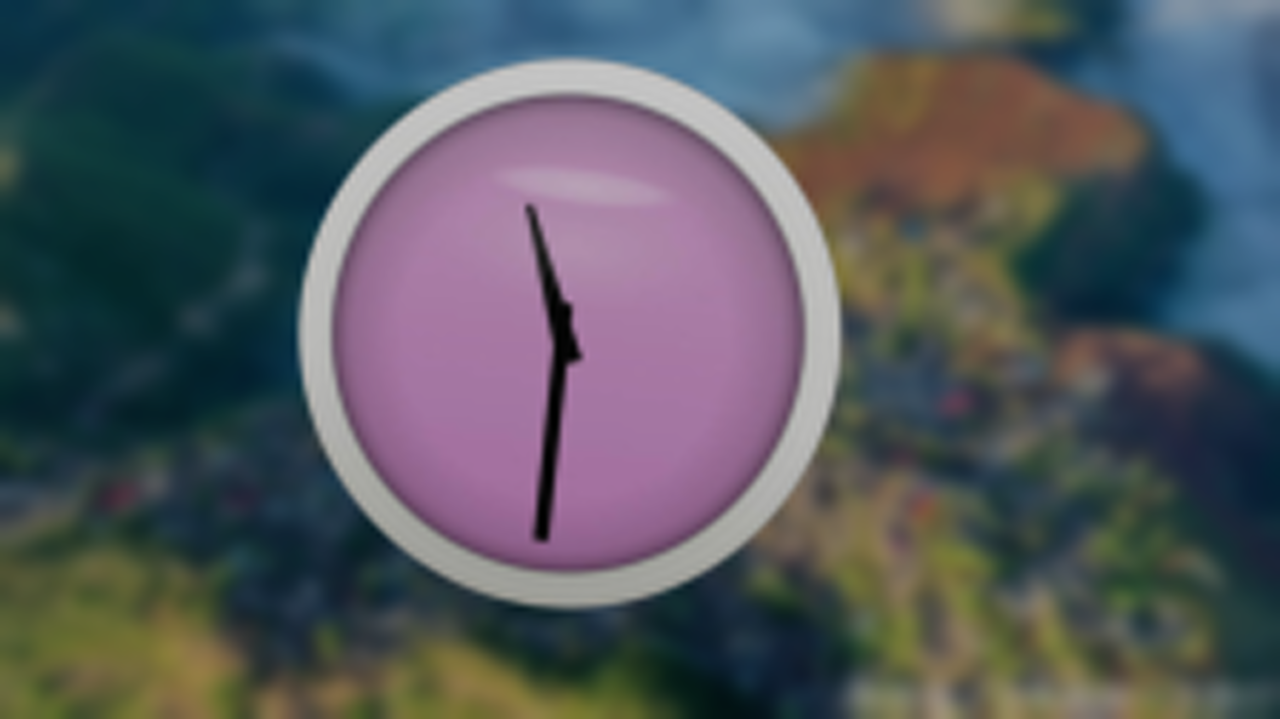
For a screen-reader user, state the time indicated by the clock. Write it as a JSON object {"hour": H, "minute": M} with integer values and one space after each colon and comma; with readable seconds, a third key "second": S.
{"hour": 11, "minute": 31}
